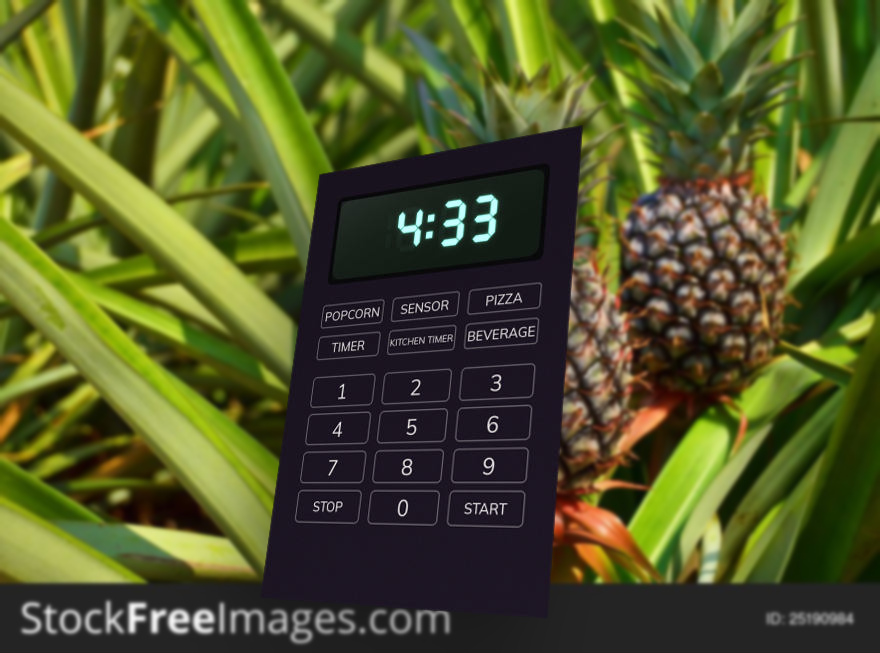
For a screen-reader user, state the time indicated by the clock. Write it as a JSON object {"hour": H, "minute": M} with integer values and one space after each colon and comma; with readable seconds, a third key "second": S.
{"hour": 4, "minute": 33}
